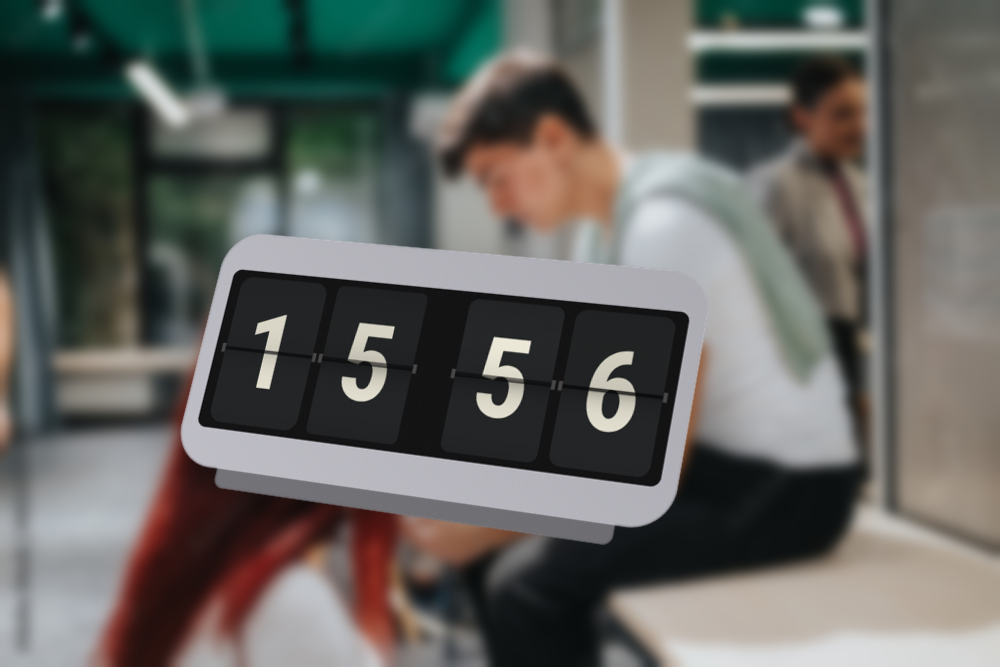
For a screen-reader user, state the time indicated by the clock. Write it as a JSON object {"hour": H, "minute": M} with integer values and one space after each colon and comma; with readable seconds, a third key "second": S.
{"hour": 15, "minute": 56}
